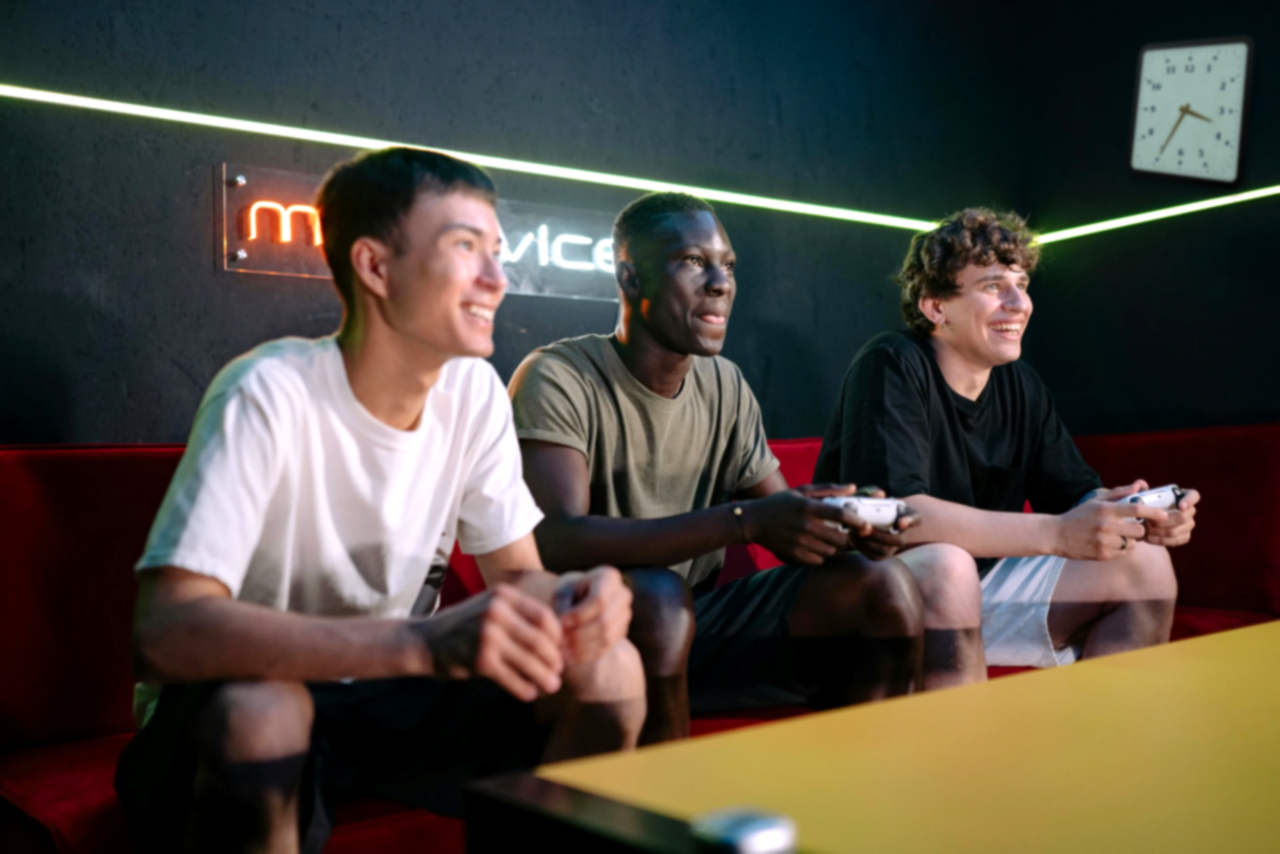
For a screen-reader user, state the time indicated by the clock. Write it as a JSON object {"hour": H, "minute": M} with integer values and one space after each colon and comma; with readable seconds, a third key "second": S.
{"hour": 3, "minute": 35}
